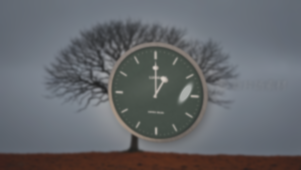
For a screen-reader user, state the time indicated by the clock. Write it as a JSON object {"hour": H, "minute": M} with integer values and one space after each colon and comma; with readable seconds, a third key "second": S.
{"hour": 1, "minute": 0}
